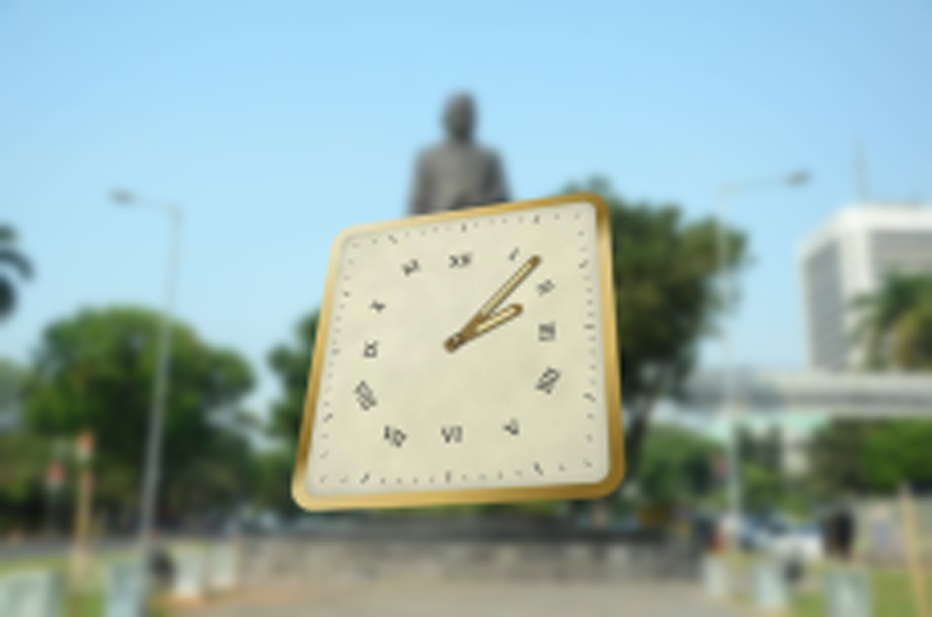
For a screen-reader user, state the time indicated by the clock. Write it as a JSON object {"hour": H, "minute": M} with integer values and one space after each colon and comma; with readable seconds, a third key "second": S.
{"hour": 2, "minute": 7}
